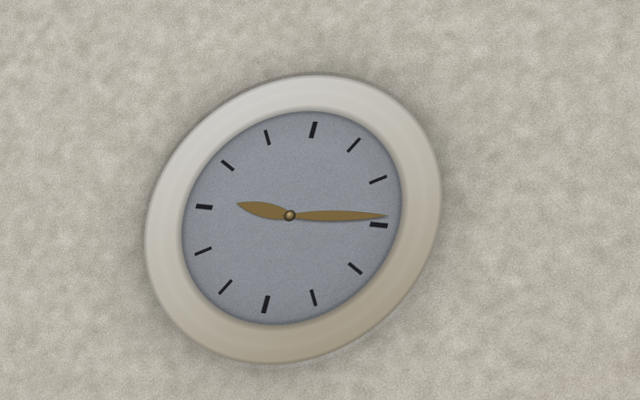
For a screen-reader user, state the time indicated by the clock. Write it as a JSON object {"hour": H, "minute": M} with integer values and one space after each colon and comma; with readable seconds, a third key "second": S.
{"hour": 9, "minute": 14}
